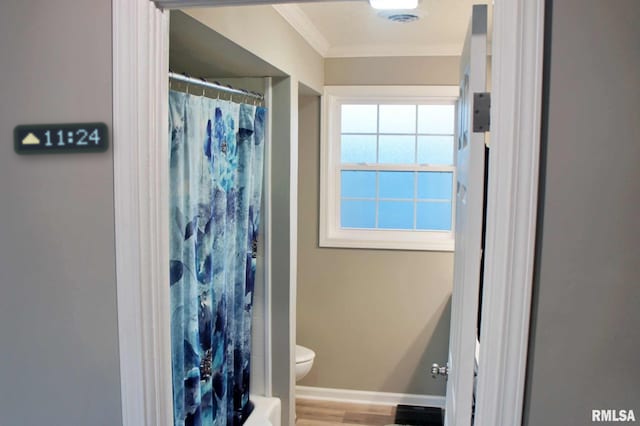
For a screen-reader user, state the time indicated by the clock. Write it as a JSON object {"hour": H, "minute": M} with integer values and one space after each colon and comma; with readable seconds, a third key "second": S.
{"hour": 11, "minute": 24}
